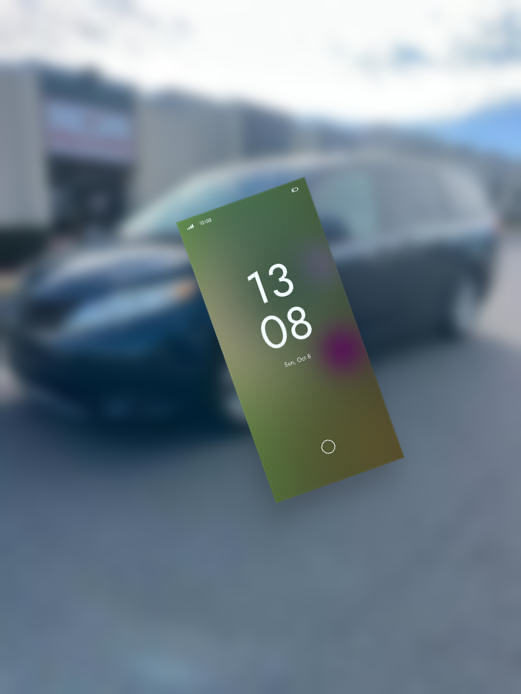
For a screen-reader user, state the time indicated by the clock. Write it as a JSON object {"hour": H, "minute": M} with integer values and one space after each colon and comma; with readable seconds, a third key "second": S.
{"hour": 13, "minute": 8}
